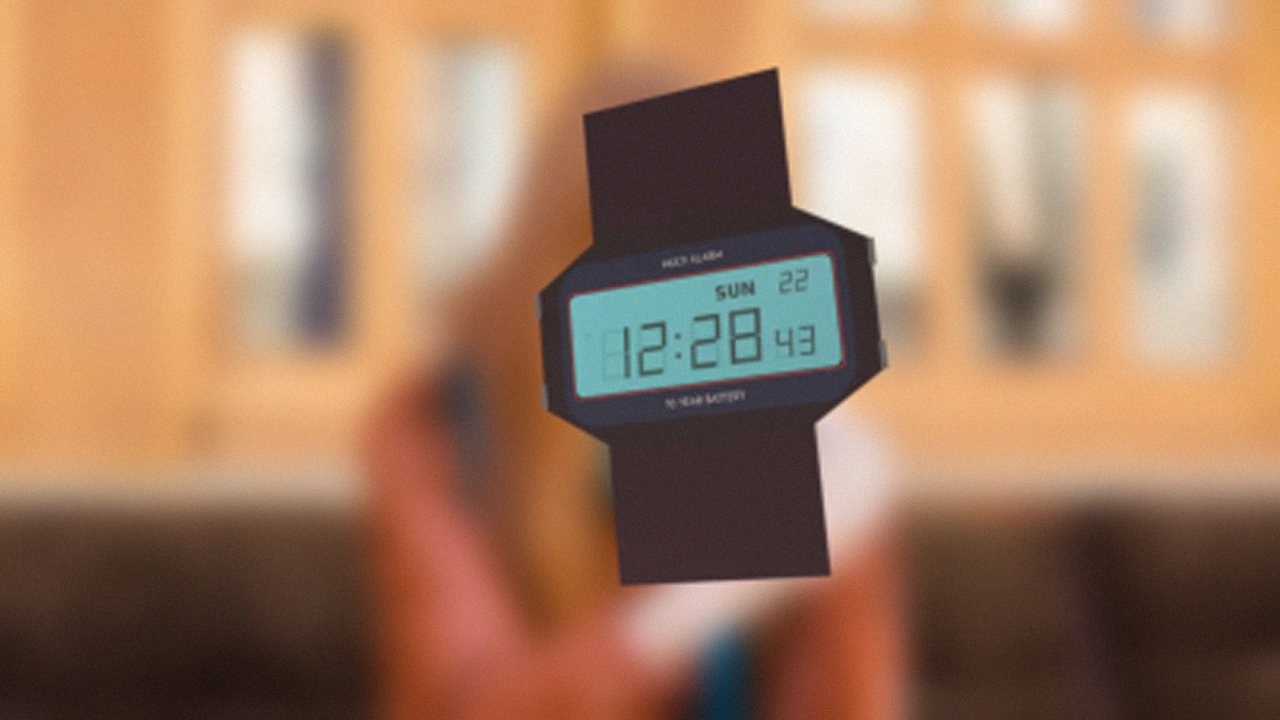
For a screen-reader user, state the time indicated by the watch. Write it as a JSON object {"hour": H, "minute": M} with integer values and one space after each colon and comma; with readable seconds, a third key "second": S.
{"hour": 12, "minute": 28, "second": 43}
